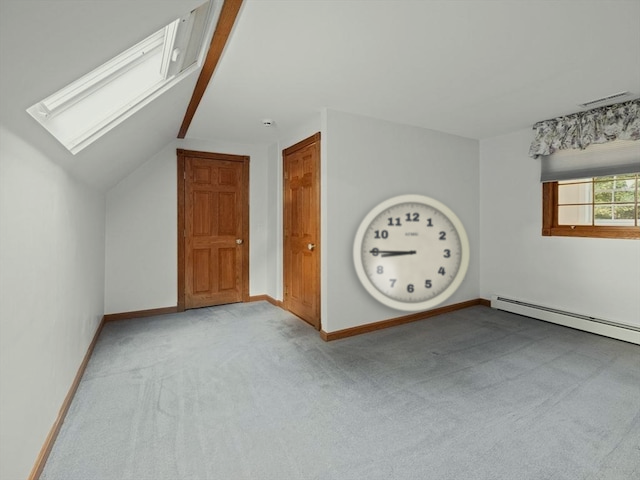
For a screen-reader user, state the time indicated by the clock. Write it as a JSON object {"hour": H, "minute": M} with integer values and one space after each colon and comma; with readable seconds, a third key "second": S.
{"hour": 8, "minute": 45}
